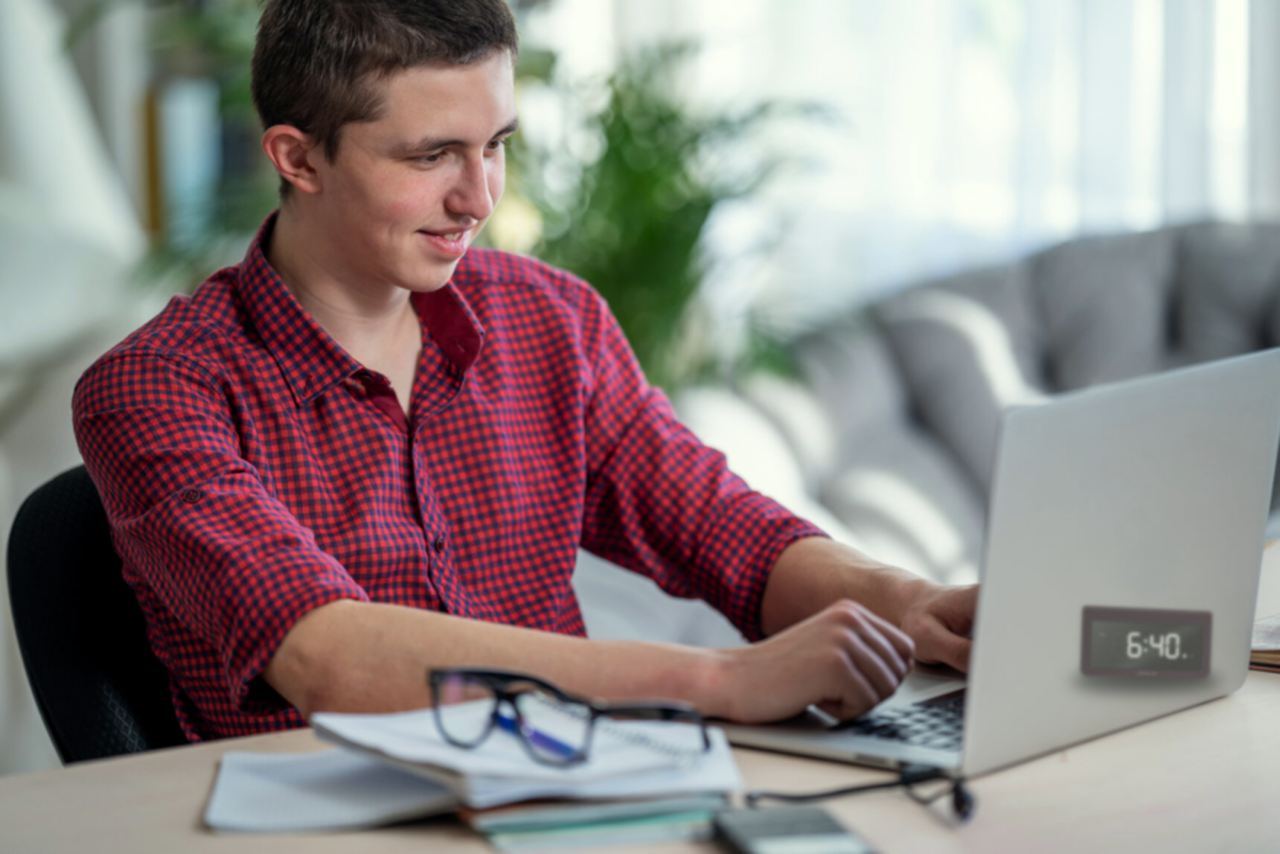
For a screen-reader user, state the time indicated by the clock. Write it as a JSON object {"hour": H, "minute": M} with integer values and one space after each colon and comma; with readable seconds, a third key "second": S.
{"hour": 6, "minute": 40}
